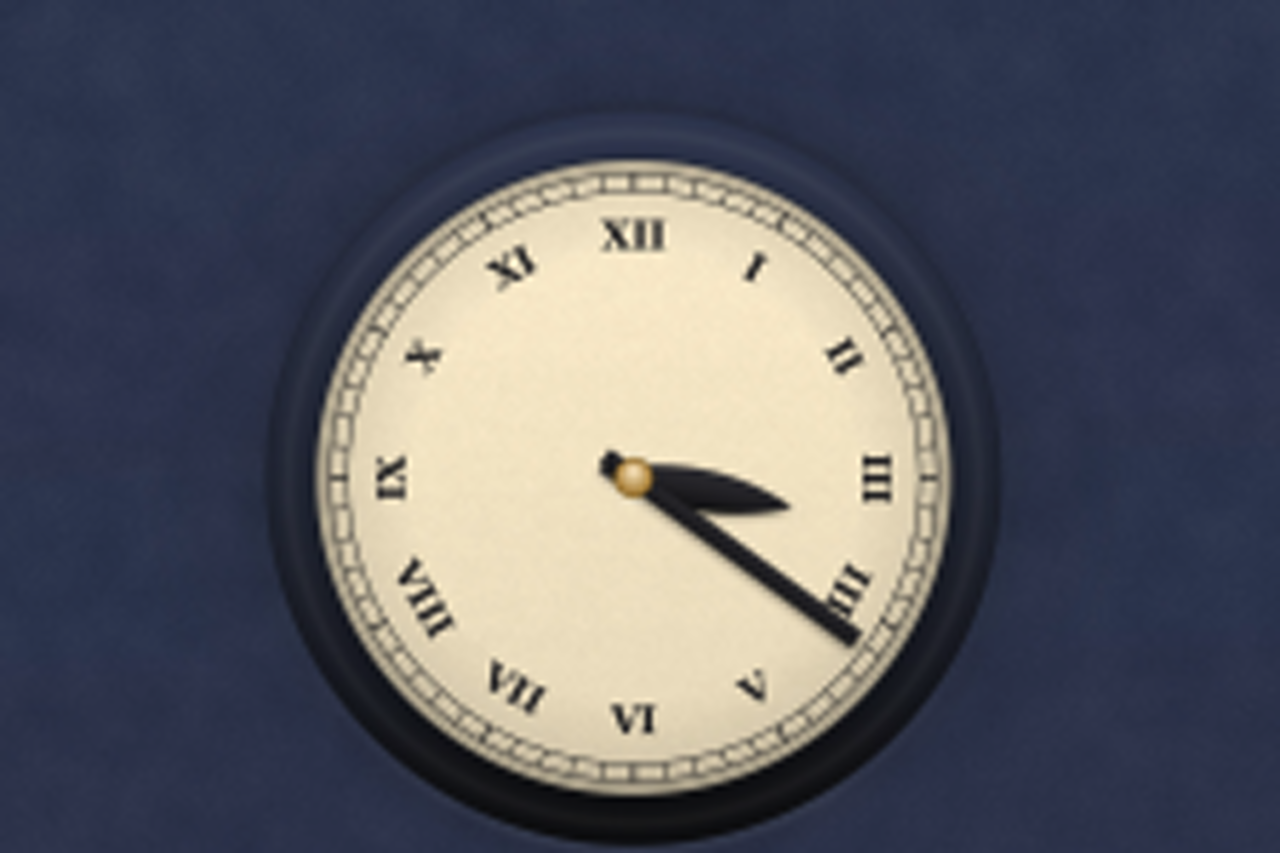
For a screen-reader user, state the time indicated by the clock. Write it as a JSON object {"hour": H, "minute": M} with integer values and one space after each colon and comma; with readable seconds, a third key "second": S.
{"hour": 3, "minute": 21}
